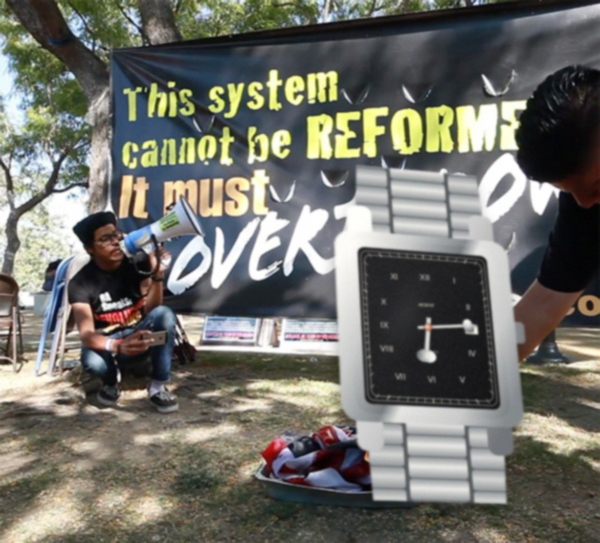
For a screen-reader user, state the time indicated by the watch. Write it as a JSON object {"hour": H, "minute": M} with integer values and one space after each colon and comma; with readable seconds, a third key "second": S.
{"hour": 6, "minute": 14}
